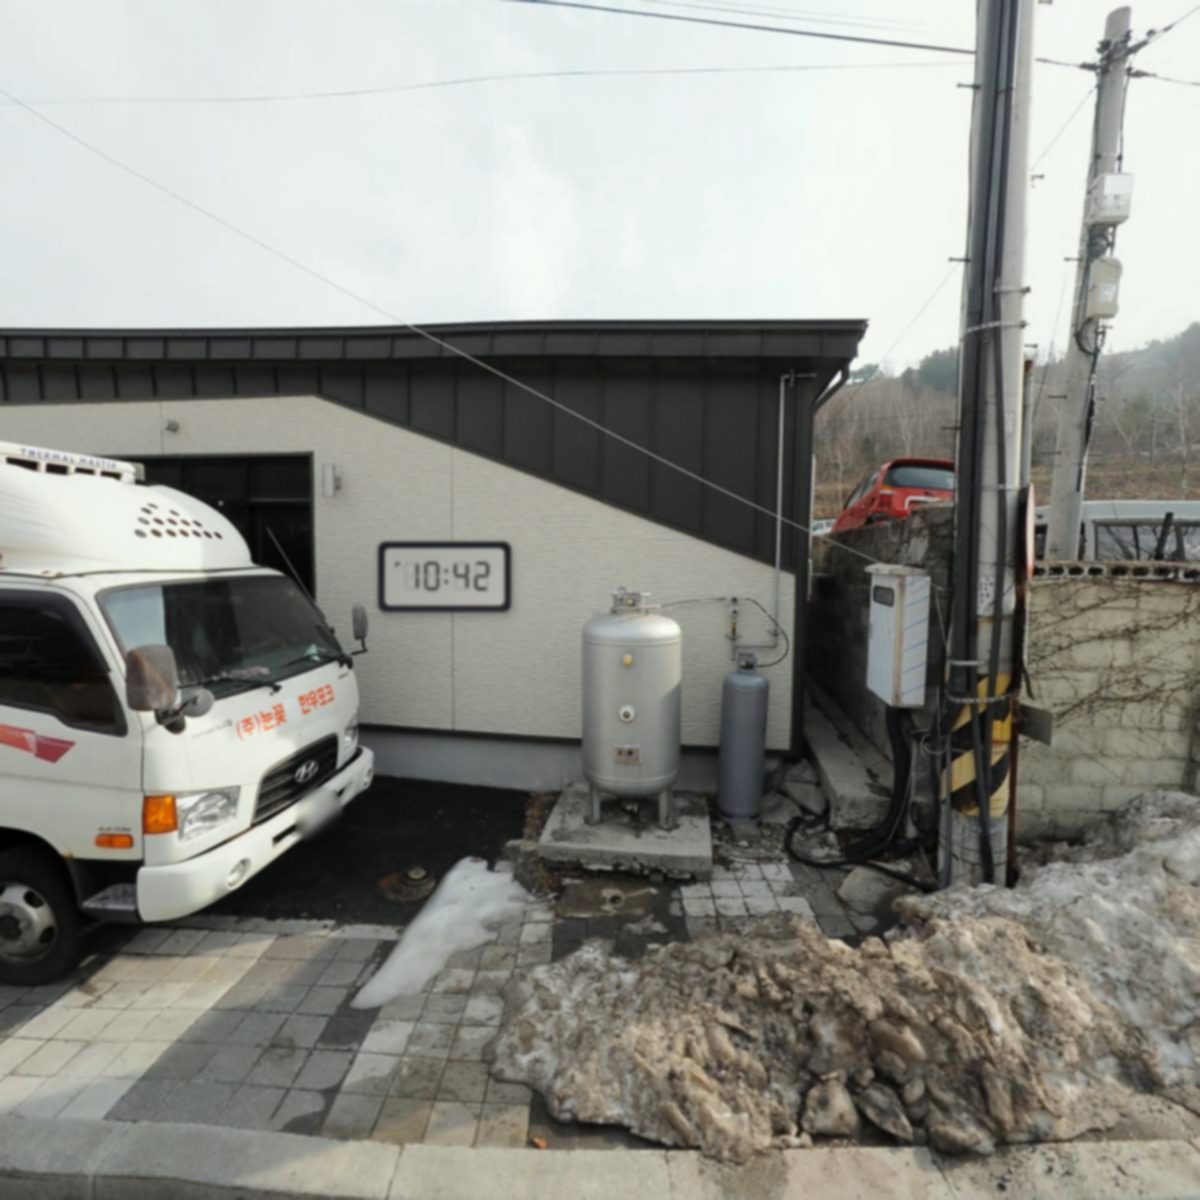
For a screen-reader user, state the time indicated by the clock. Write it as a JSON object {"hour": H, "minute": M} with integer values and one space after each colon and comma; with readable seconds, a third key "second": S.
{"hour": 10, "minute": 42}
